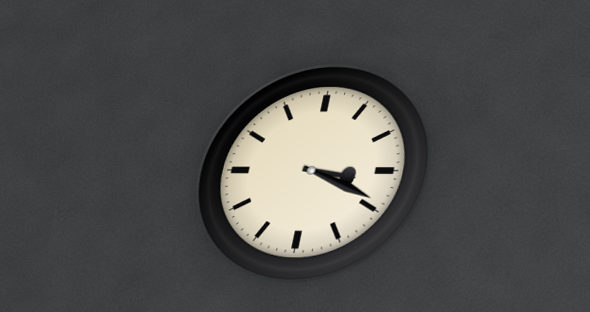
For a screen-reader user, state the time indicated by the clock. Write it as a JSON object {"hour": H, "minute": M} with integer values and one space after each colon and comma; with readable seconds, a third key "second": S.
{"hour": 3, "minute": 19}
